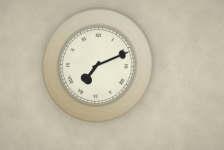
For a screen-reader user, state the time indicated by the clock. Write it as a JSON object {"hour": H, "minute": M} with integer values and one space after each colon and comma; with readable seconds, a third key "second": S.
{"hour": 7, "minute": 11}
